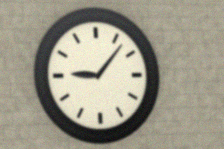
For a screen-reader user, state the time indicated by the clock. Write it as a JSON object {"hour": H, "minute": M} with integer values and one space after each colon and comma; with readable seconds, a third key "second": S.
{"hour": 9, "minute": 7}
